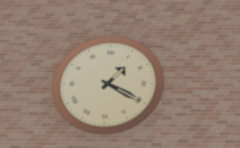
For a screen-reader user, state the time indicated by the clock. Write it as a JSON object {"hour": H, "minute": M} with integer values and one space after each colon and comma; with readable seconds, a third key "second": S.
{"hour": 1, "minute": 20}
